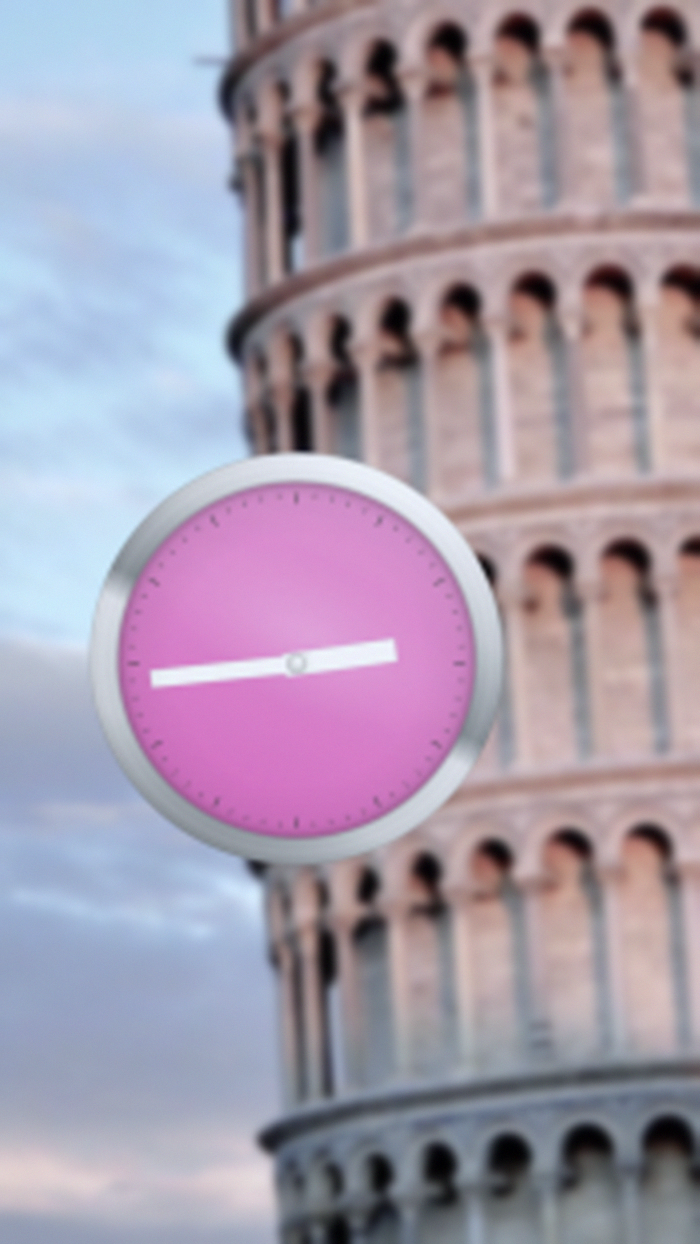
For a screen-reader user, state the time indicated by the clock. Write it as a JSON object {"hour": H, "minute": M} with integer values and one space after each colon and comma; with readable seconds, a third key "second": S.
{"hour": 2, "minute": 44}
